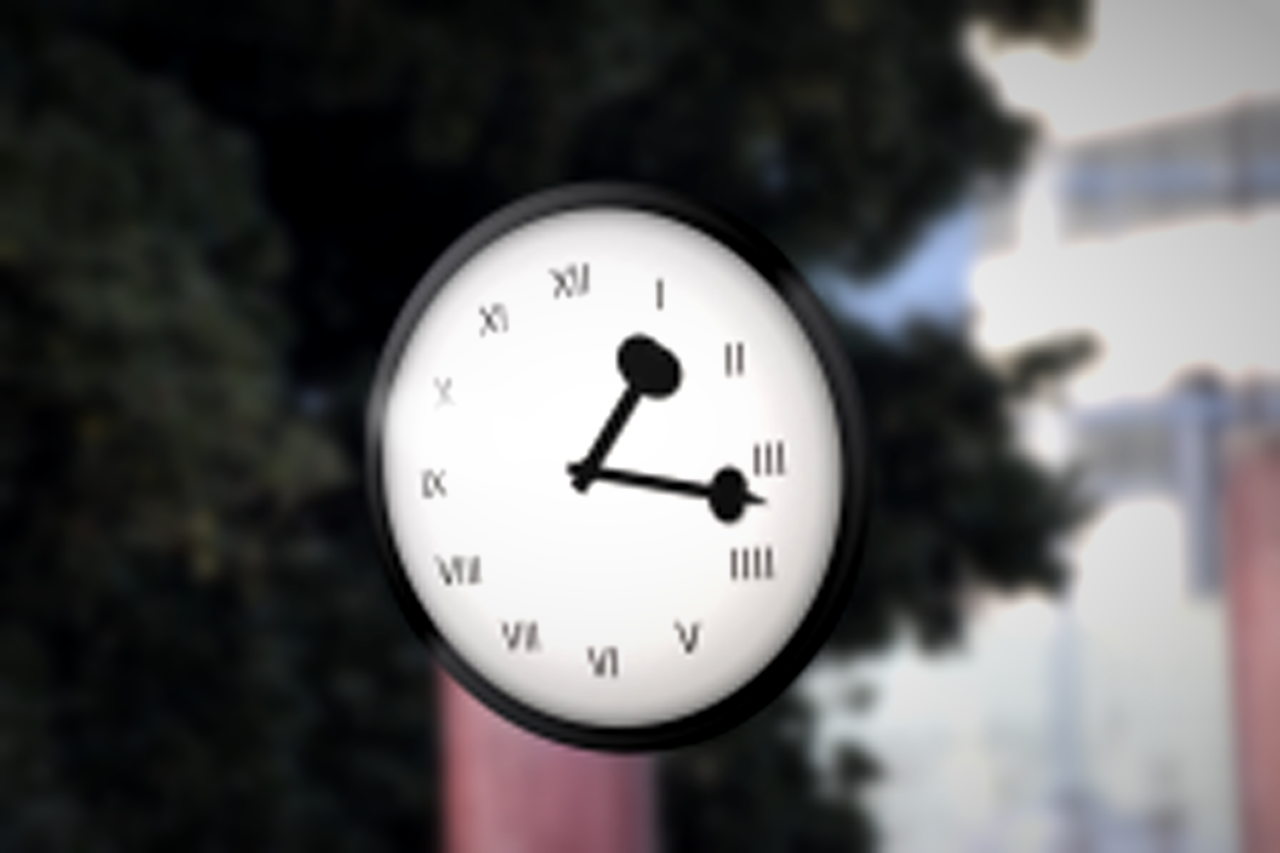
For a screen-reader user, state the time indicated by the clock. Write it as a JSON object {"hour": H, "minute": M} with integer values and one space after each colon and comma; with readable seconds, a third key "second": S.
{"hour": 1, "minute": 17}
